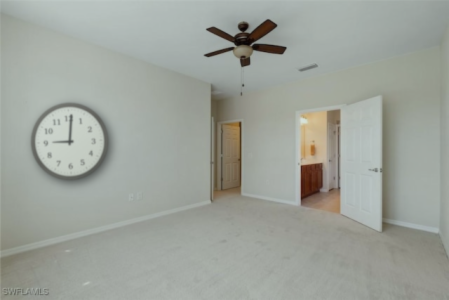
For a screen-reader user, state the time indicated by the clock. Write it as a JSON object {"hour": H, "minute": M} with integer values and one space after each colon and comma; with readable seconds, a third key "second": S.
{"hour": 9, "minute": 1}
